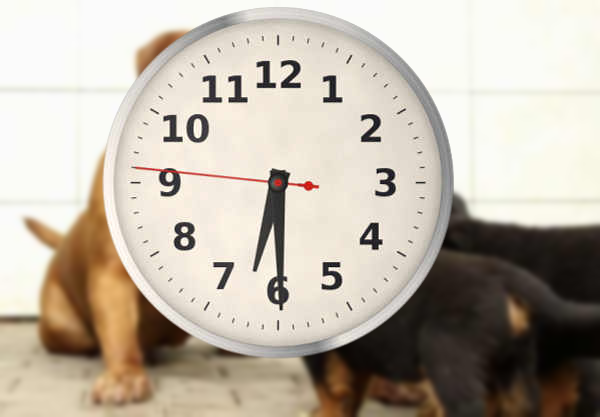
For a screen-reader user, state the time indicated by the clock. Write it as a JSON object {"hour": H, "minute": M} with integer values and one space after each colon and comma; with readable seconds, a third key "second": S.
{"hour": 6, "minute": 29, "second": 46}
